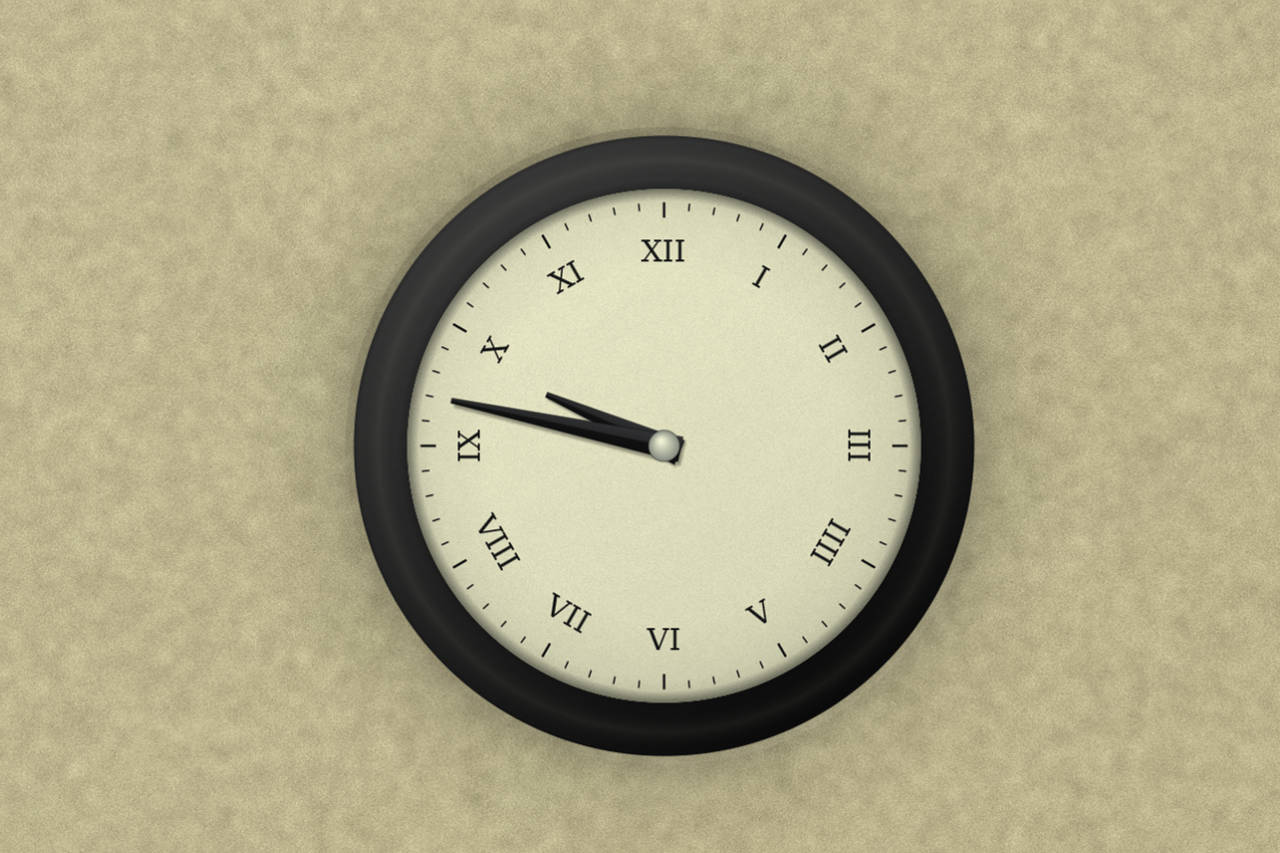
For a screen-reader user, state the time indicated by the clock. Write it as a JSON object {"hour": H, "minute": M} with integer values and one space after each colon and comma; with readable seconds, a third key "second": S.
{"hour": 9, "minute": 47}
